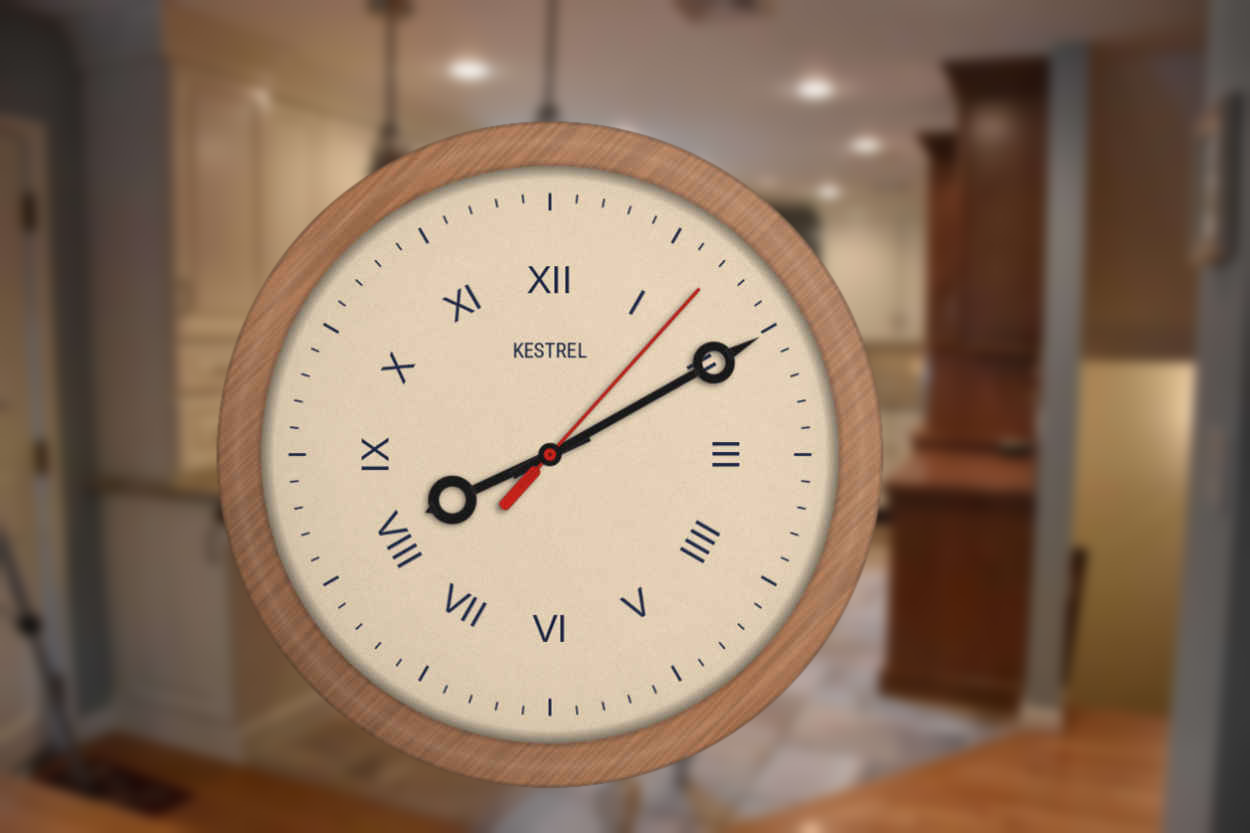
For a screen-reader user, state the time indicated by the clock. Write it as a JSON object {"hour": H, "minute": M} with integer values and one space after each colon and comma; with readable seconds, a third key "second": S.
{"hour": 8, "minute": 10, "second": 7}
